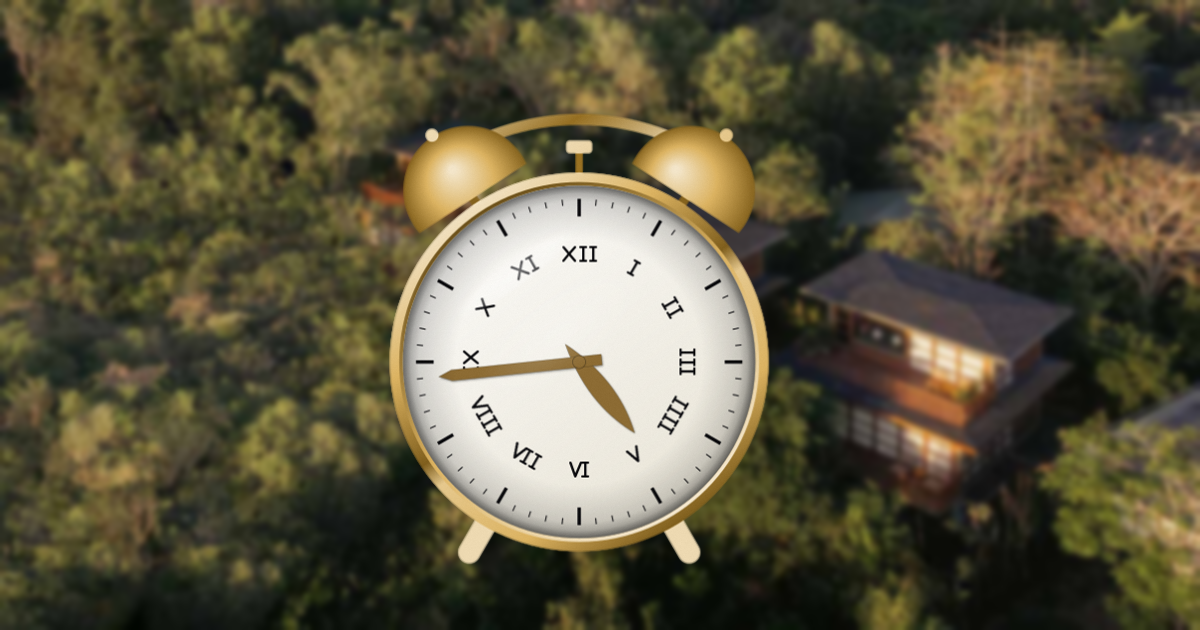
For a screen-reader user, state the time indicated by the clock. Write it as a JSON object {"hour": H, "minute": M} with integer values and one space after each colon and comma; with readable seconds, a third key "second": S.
{"hour": 4, "minute": 44}
